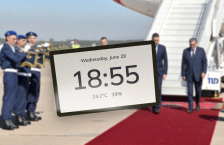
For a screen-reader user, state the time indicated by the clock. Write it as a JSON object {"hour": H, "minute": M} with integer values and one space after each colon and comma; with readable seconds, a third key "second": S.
{"hour": 18, "minute": 55}
